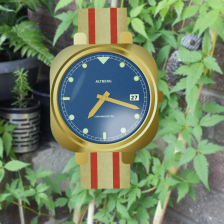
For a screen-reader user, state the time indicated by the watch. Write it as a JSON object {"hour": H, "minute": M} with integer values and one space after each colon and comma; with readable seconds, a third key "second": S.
{"hour": 7, "minute": 18}
